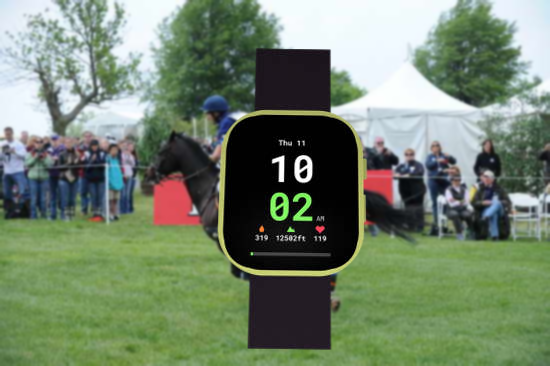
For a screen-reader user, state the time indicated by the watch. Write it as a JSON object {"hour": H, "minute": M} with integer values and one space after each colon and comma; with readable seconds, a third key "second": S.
{"hour": 10, "minute": 2}
